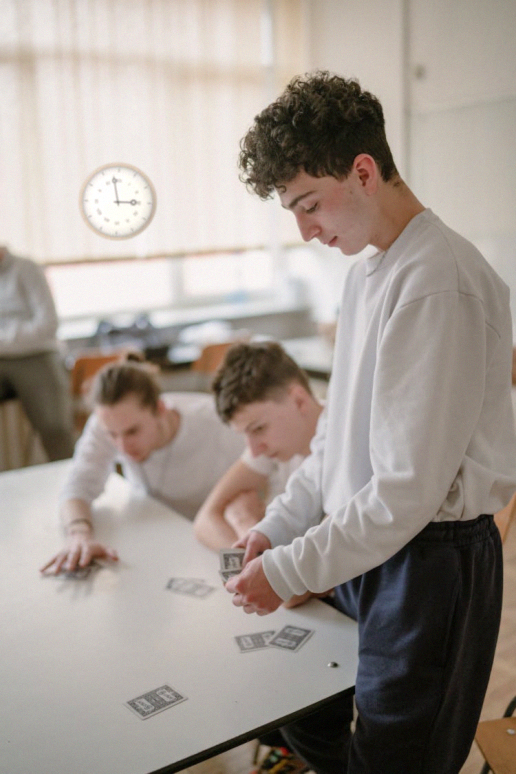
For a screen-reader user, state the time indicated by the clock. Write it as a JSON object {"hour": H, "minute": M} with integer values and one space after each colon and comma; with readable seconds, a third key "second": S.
{"hour": 2, "minute": 58}
